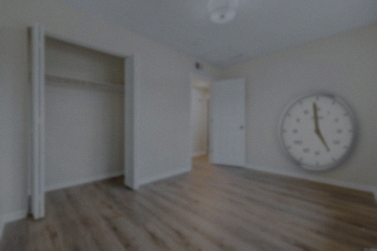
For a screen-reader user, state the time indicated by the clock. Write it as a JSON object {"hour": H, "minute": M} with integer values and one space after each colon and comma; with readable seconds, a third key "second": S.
{"hour": 4, "minute": 59}
